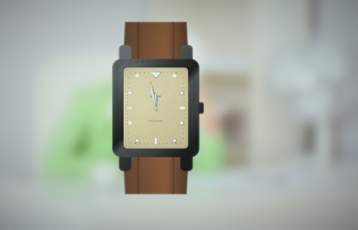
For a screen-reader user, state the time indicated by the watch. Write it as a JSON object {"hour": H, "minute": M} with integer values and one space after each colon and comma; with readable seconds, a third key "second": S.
{"hour": 11, "minute": 58}
